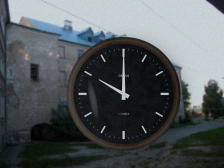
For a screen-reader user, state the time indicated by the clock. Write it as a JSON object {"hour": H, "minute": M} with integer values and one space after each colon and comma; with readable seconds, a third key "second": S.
{"hour": 10, "minute": 0}
